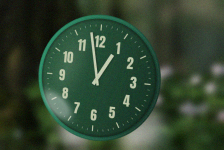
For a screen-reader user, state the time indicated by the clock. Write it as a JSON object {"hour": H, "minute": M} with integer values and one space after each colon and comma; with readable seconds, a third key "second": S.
{"hour": 12, "minute": 58}
